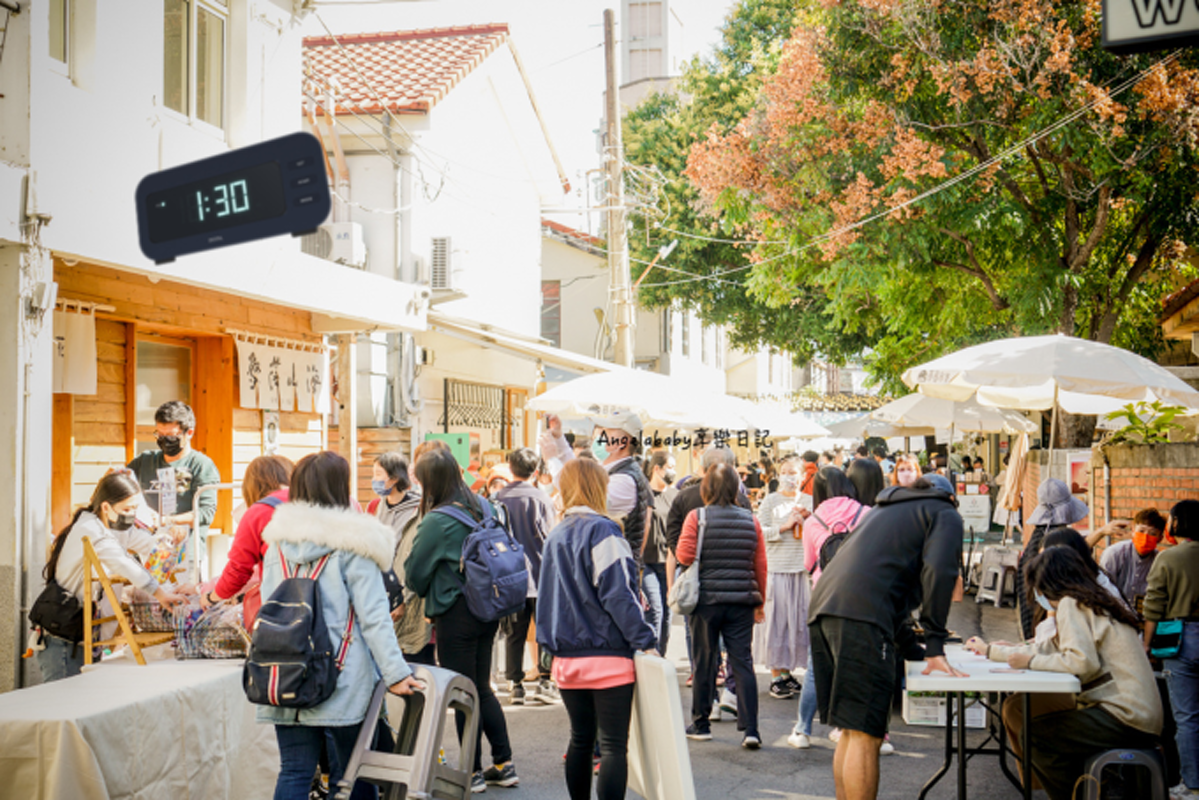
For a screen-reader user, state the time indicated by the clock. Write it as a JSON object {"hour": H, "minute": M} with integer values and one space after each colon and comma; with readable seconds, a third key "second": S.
{"hour": 1, "minute": 30}
